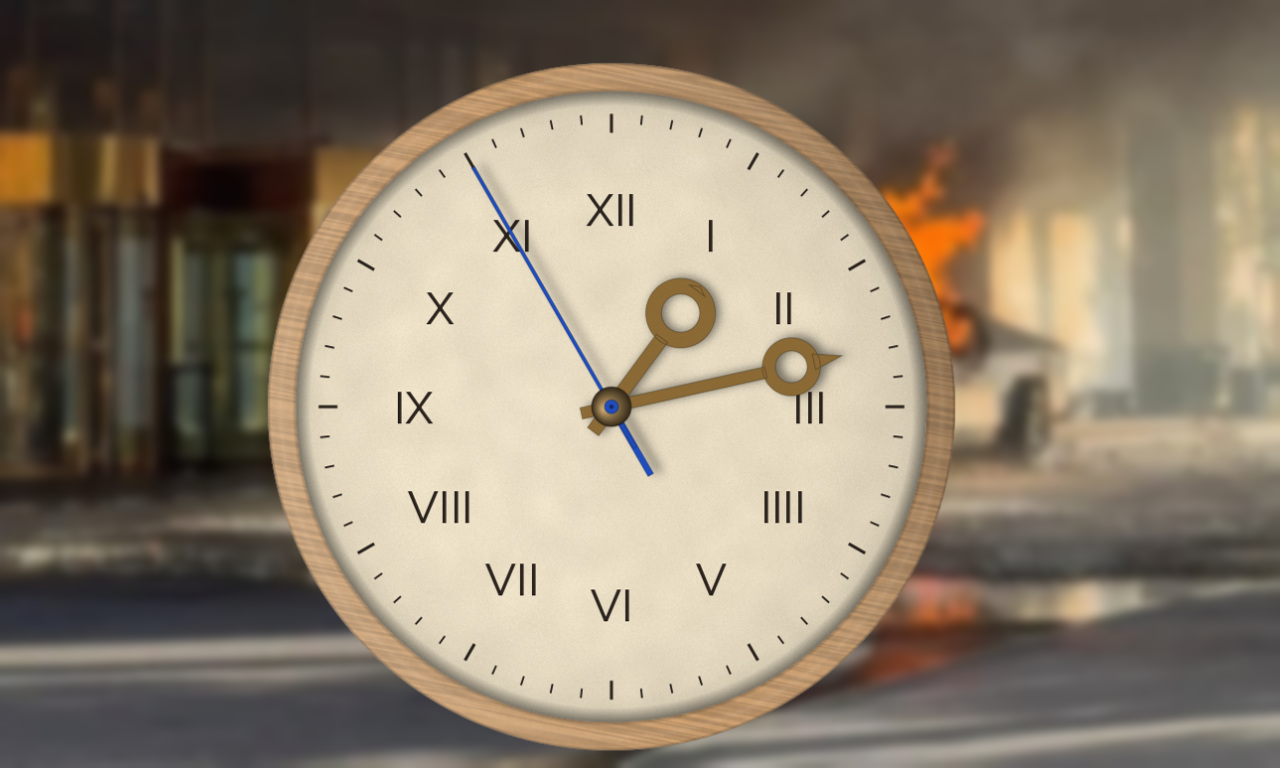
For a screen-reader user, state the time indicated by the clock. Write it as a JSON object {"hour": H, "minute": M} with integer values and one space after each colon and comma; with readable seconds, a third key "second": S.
{"hour": 1, "minute": 12, "second": 55}
